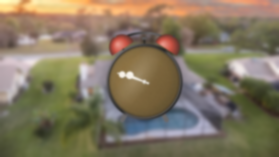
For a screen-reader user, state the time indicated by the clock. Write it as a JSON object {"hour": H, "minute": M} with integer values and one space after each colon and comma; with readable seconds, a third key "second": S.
{"hour": 9, "minute": 48}
